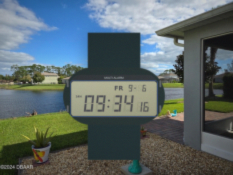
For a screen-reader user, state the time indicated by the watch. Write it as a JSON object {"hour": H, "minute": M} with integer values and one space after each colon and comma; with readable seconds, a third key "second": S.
{"hour": 9, "minute": 34, "second": 16}
